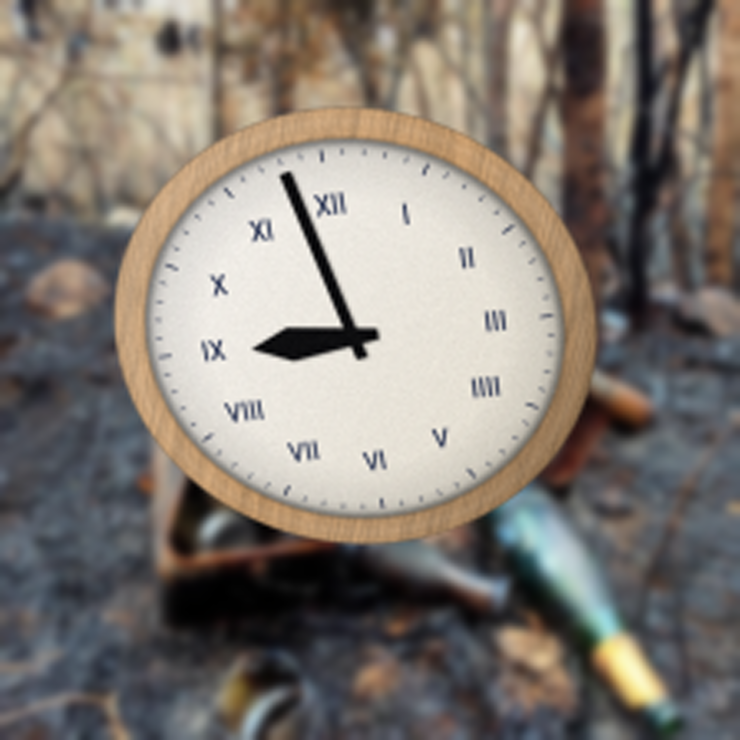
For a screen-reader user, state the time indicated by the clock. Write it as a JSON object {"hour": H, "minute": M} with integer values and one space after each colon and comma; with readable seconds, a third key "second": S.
{"hour": 8, "minute": 58}
